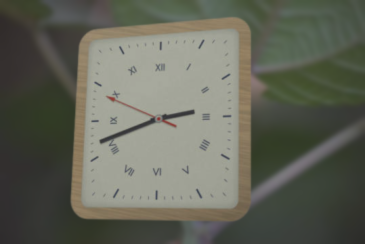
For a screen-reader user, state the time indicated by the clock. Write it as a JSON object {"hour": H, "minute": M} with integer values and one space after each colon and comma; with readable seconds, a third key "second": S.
{"hour": 2, "minute": 41, "second": 49}
